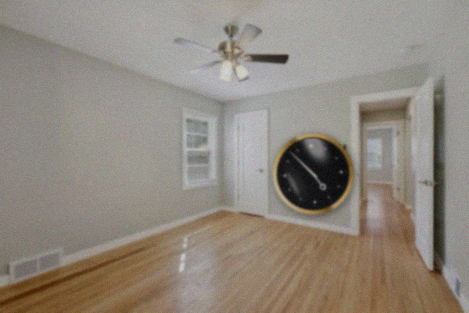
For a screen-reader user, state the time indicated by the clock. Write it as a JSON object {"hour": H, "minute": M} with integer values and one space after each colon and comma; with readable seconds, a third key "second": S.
{"hour": 4, "minute": 53}
